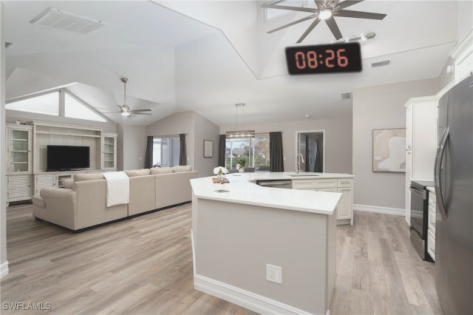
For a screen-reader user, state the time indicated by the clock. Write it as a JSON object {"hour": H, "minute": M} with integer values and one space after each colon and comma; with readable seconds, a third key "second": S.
{"hour": 8, "minute": 26}
